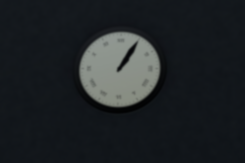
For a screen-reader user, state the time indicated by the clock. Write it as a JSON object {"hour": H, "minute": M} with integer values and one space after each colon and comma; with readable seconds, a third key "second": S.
{"hour": 1, "minute": 5}
